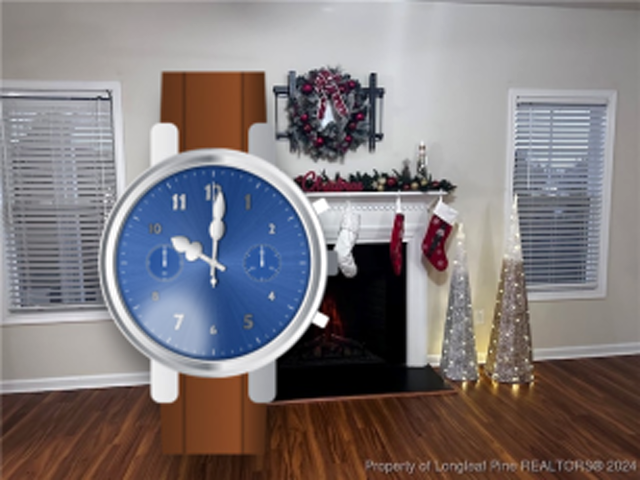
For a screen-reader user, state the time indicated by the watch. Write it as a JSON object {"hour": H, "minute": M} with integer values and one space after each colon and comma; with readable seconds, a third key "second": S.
{"hour": 10, "minute": 1}
